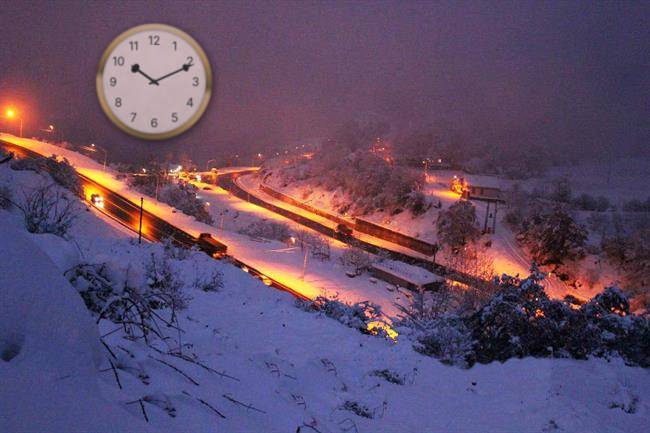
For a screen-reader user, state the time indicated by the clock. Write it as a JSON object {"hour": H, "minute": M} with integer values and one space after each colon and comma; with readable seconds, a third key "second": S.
{"hour": 10, "minute": 11}
